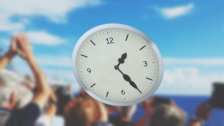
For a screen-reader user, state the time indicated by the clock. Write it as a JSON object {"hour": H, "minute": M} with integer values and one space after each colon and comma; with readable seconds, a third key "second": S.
{"hour": 1, "minute": 25}
